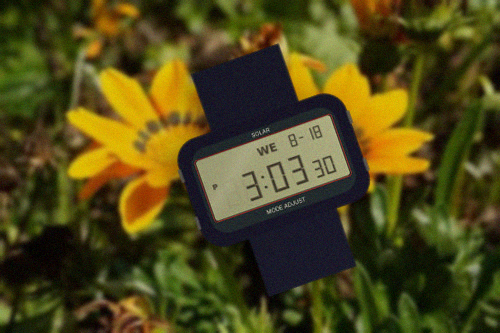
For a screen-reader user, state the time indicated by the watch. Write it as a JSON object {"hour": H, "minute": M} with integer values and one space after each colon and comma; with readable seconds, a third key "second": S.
{"hour": 3, "minute": 3, "second": 30}
